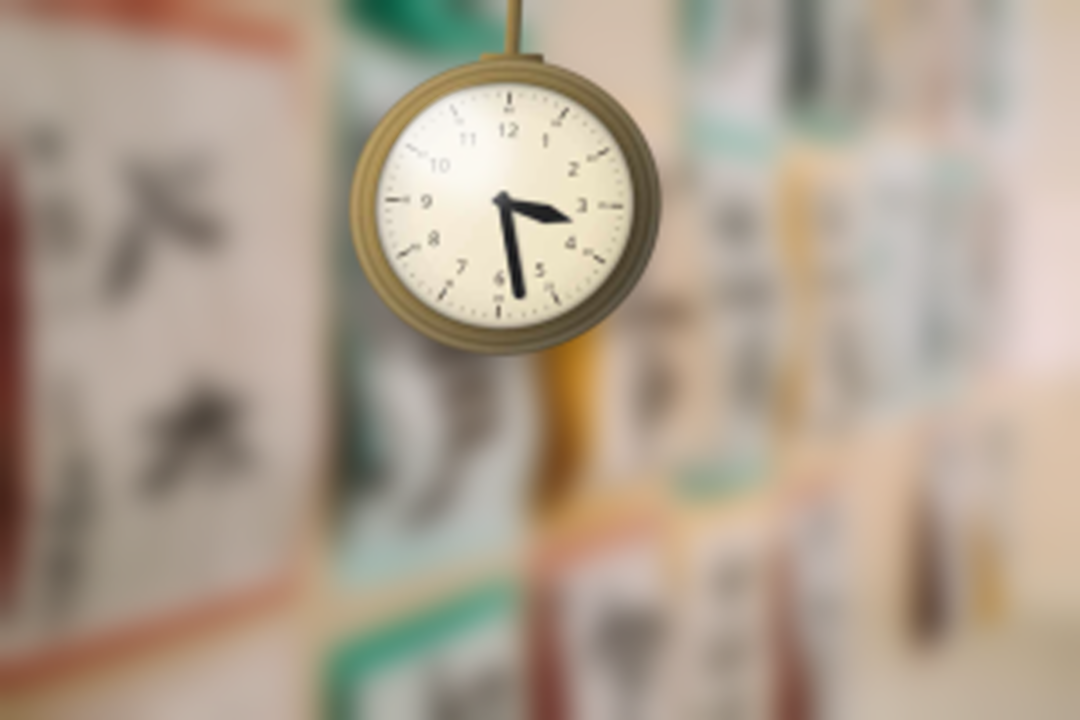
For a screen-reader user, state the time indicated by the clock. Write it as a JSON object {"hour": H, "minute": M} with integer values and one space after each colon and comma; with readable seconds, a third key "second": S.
{"hour": 3, "minute": 28}
